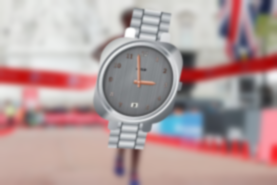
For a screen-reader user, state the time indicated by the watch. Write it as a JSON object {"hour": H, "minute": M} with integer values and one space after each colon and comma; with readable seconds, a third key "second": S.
{"hour": 2, "minute": 58}
